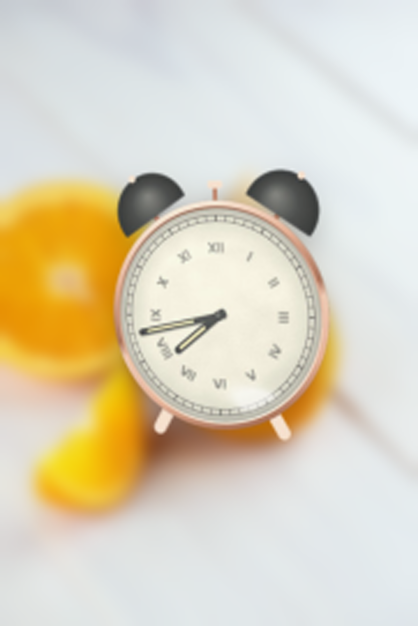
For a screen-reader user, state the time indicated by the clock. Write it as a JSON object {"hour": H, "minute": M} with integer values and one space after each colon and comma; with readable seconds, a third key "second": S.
{"hour": 7, "minute": 43}
